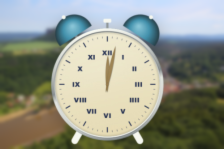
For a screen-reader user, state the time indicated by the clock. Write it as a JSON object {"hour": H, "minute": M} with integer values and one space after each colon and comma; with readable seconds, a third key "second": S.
{"hour": 12, "minute": 2}
